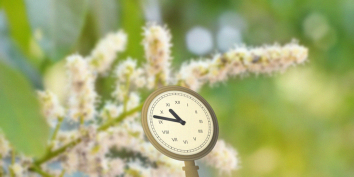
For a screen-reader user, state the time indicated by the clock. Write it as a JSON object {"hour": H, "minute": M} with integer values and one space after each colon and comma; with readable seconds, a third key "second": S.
{"hour": 10, "minute": 47}
